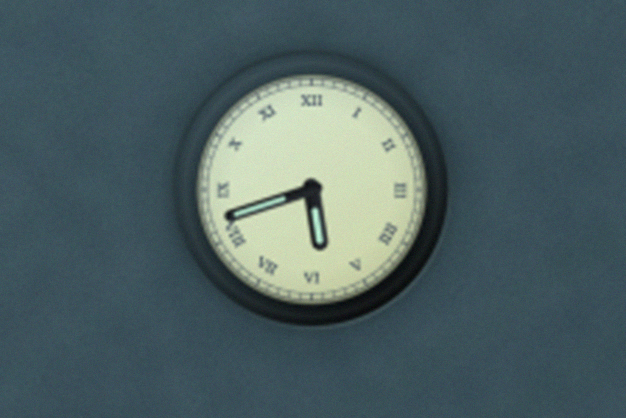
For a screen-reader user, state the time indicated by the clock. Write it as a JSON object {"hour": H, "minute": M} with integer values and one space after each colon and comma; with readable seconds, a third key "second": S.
{"hour": 5, "minute": 42}
